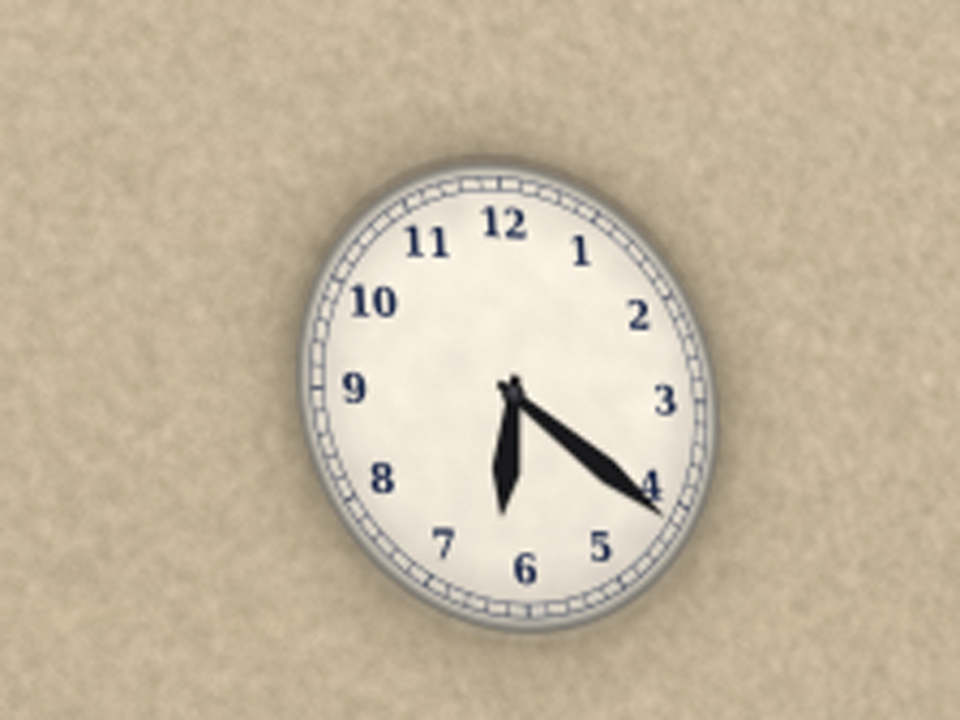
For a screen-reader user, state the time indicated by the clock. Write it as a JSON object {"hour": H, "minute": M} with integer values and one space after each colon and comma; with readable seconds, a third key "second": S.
{"hour": 6, "minute": 21}
